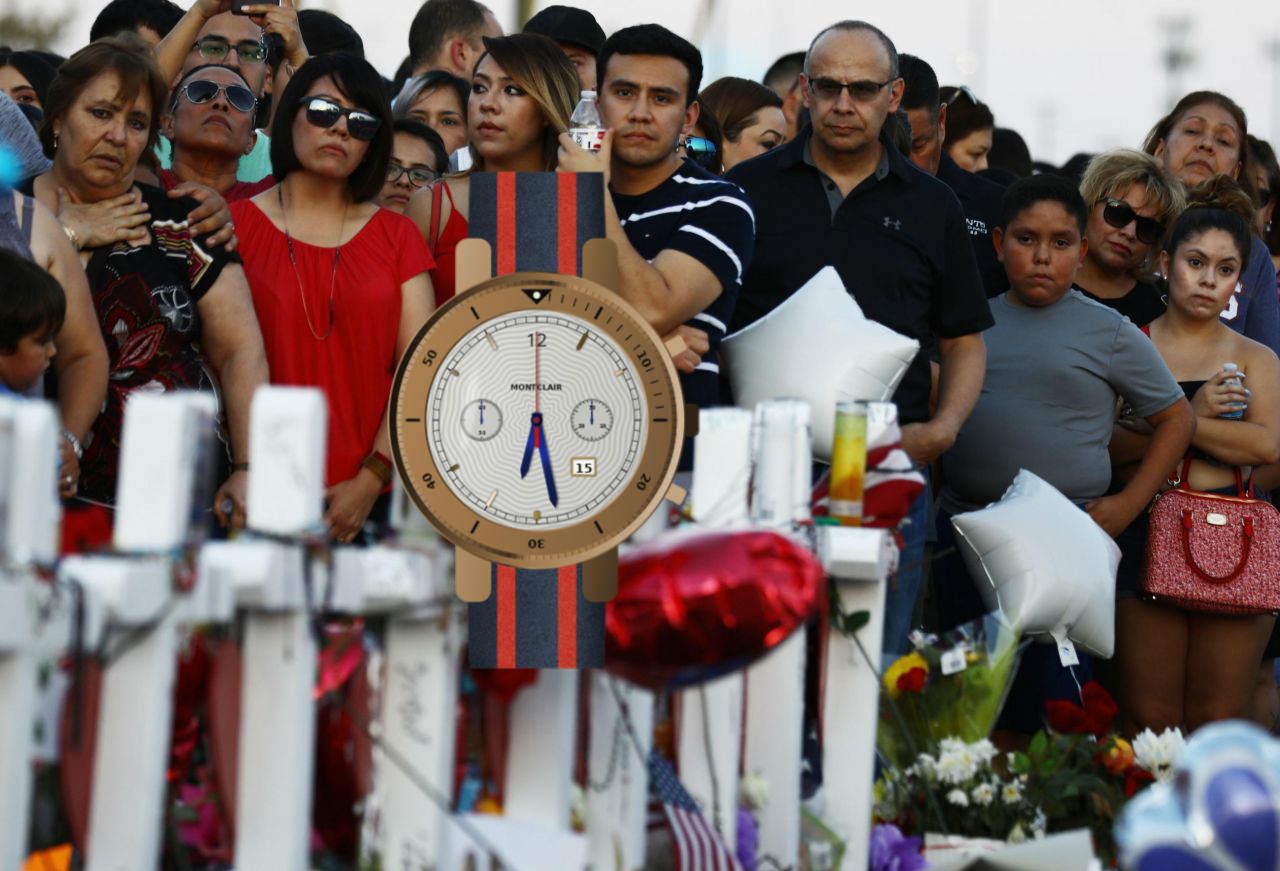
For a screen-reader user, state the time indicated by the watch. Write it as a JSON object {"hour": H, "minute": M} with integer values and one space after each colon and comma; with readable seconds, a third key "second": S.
{"hour": 6, "minute": 28}
